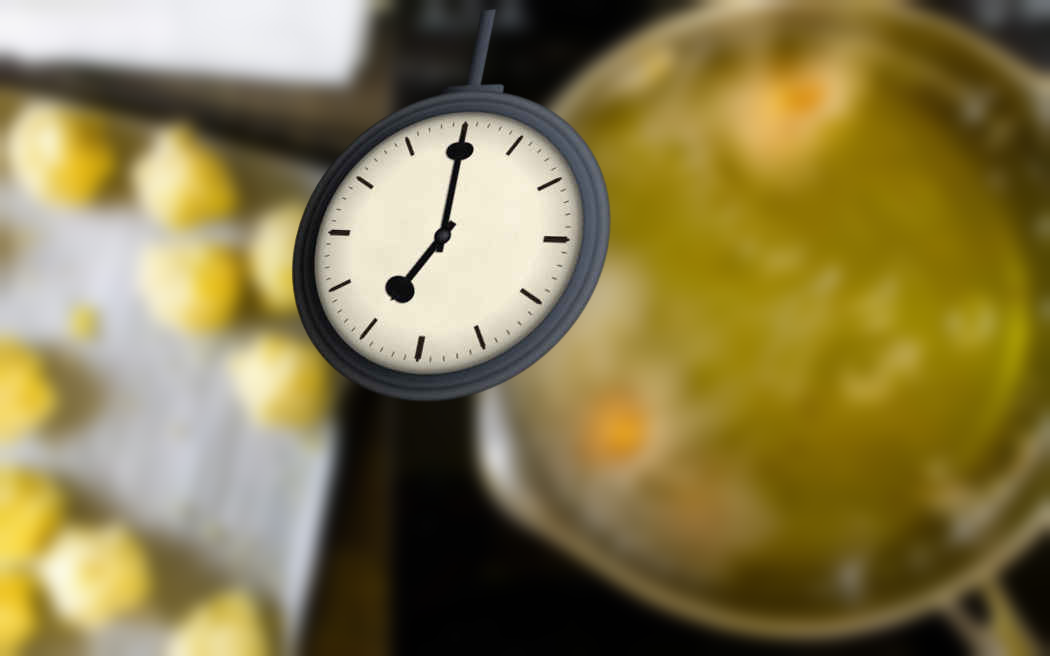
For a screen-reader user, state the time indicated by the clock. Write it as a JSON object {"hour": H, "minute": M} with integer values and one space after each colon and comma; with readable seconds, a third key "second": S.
{"hour": 7, "minute": 0}
